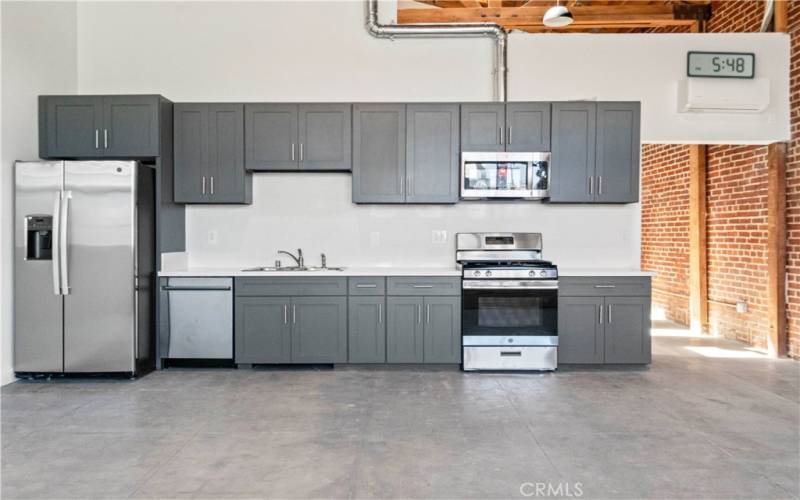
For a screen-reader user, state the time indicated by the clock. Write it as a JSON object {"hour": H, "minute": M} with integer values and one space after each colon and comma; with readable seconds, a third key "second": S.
{"hour": 5, "minute": 48}
